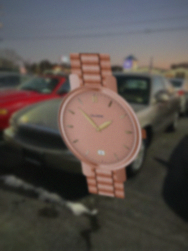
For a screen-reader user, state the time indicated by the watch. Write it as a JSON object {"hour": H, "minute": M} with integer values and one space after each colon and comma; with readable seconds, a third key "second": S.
{"hour": 1, "minute": 53}
